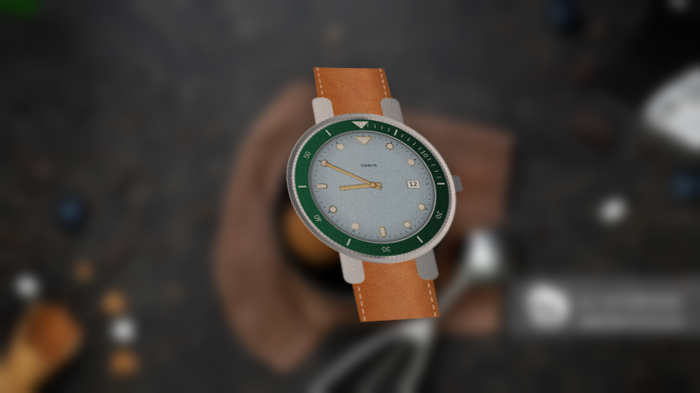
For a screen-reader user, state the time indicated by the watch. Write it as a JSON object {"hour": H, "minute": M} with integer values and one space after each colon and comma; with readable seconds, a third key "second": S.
{"hour": 8, "minute": 50}
